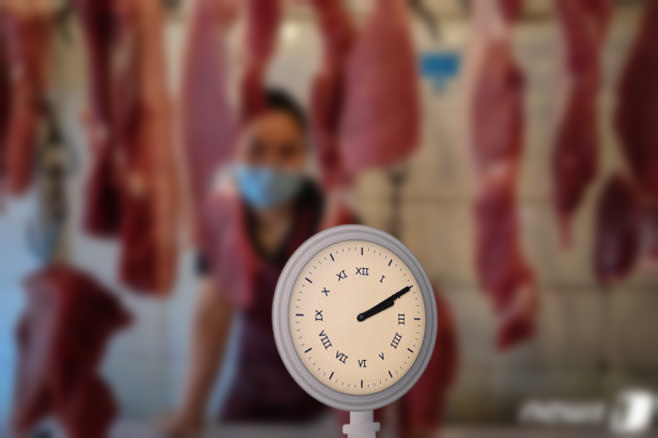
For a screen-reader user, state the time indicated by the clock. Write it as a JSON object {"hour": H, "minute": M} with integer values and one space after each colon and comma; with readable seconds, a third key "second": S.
{"hour": 2, "minute": 10}
